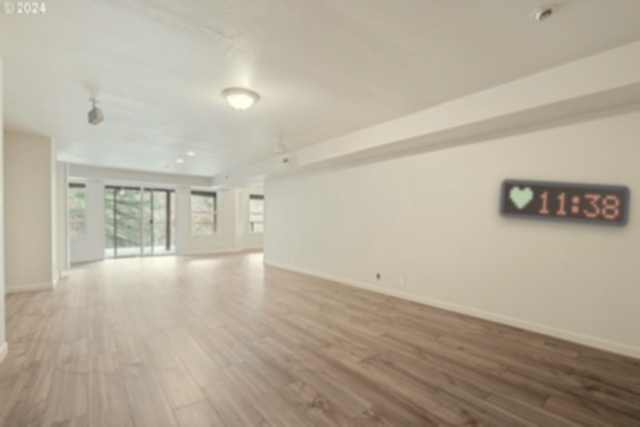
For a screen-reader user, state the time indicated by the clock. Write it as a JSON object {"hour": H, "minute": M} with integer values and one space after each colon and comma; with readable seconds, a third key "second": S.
{"hour": 11, "minute": 38}
